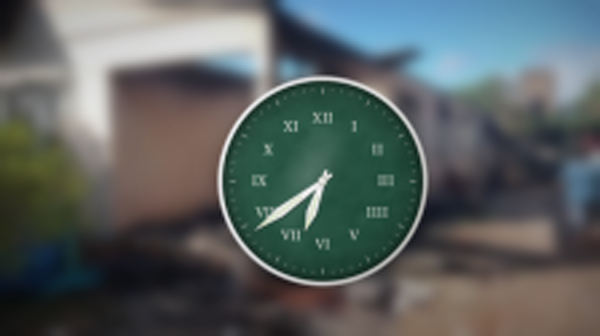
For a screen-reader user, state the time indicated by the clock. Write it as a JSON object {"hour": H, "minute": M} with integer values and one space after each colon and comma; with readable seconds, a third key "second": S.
{"hour": 6, "minute": 39}
